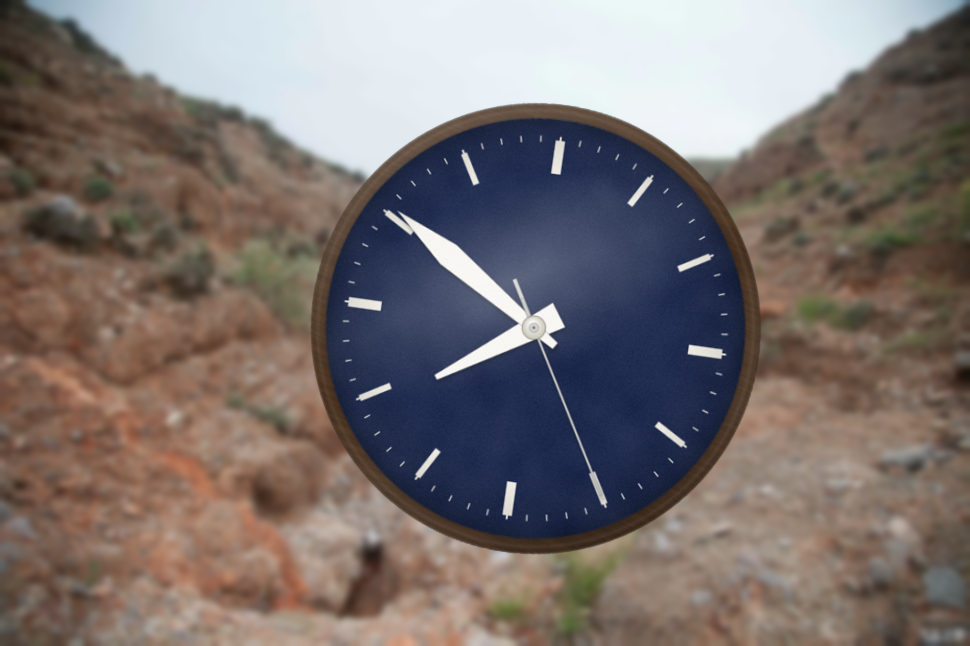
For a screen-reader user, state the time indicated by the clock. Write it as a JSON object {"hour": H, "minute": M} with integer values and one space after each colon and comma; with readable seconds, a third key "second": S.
{"hour": 7, "minute": 50, "second": 25}
